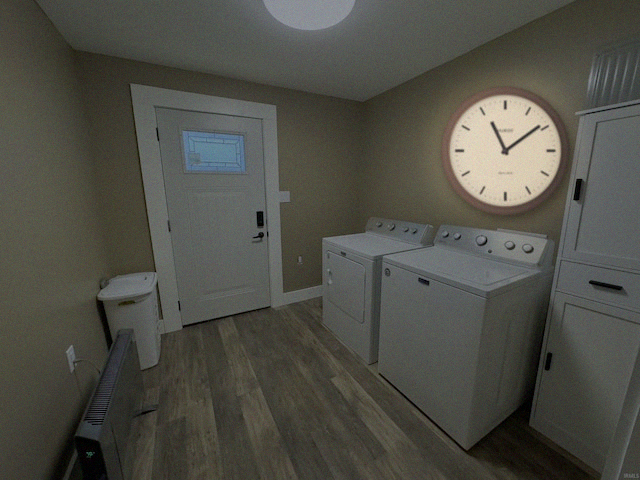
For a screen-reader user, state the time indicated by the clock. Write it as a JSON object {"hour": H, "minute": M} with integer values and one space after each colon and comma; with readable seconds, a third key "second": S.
{"hour": 11, "minute": 9}
